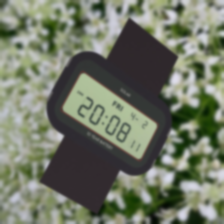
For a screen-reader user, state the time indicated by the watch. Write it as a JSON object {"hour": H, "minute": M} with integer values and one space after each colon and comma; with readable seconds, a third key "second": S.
{"hour": 20, "minute": 8}
